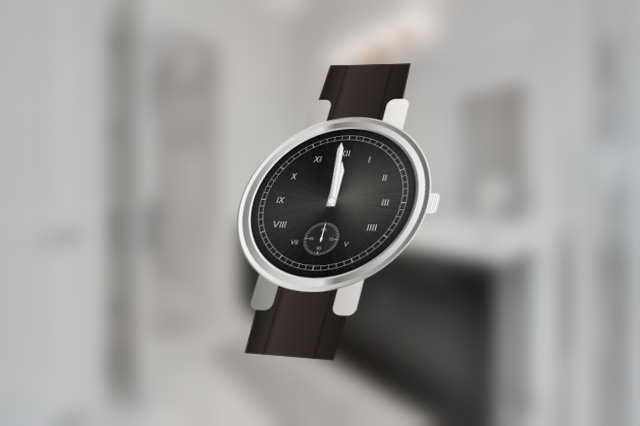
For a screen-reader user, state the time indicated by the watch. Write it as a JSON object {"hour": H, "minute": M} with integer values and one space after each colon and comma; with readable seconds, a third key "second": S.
{"hour": 11, "minute": 59}
